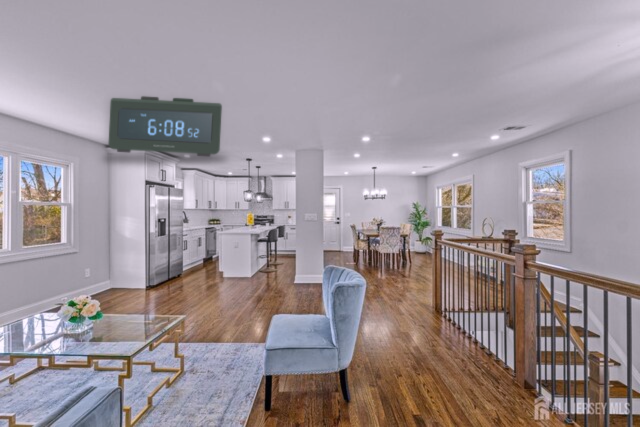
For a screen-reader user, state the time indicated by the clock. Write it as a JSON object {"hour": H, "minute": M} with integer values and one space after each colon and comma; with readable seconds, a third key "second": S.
{"hour": 6, "minute": 8}
